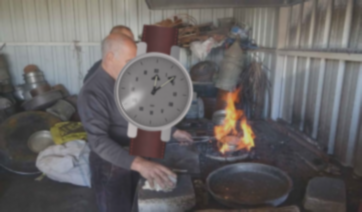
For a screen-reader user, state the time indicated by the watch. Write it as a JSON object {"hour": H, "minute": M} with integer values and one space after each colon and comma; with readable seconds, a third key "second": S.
{"hour": 12, "minute": 8}
